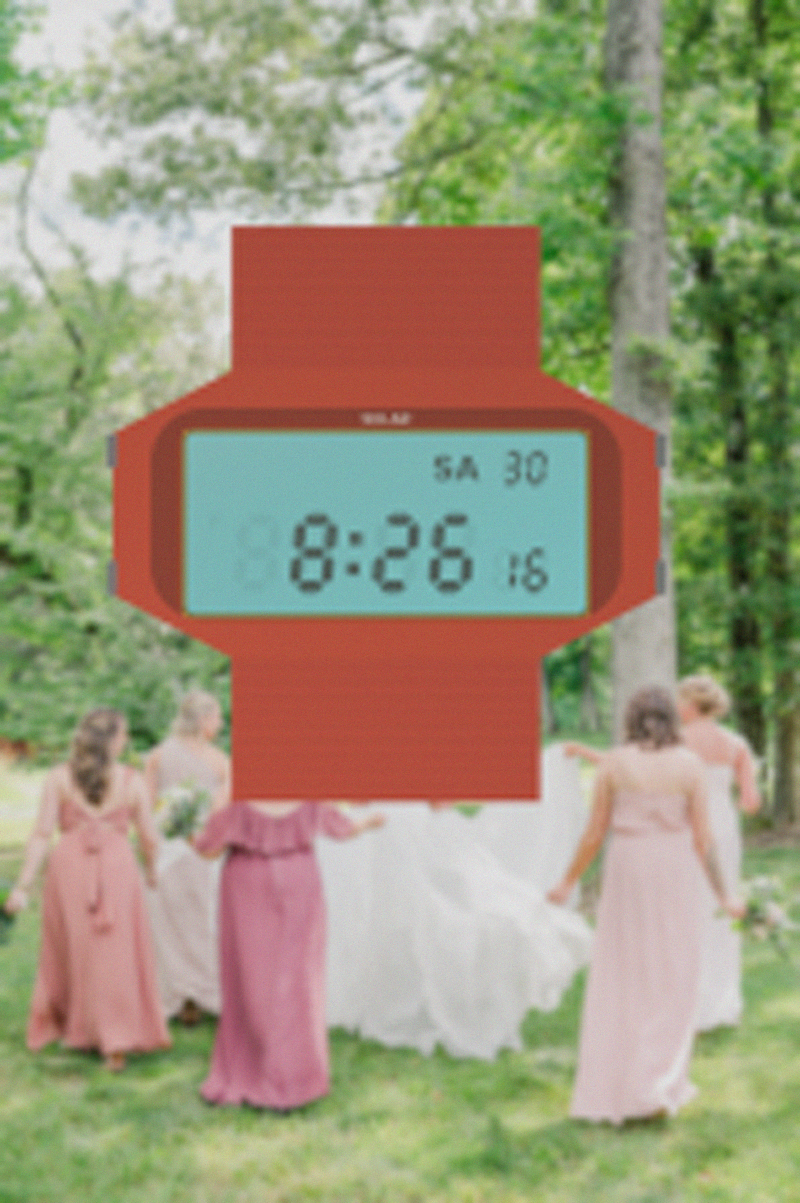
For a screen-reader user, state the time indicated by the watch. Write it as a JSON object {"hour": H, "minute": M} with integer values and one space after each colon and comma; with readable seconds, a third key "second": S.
{"hour": 8, "minute": 26, "second": 16}
